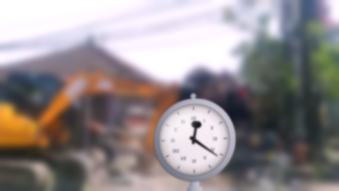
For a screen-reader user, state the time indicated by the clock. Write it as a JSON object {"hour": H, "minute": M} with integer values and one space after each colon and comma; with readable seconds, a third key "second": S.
{"hour": 12, "minute": 21}
